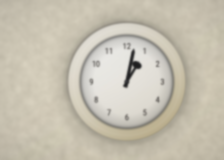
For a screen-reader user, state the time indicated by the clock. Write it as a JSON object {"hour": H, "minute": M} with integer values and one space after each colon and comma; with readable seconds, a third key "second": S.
{"hour": 1, "minute": 2}
